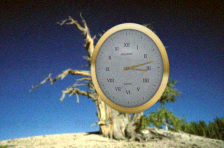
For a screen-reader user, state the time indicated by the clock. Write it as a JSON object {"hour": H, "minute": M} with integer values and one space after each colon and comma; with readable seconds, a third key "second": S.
{"hour": 3, "minute": 13}
